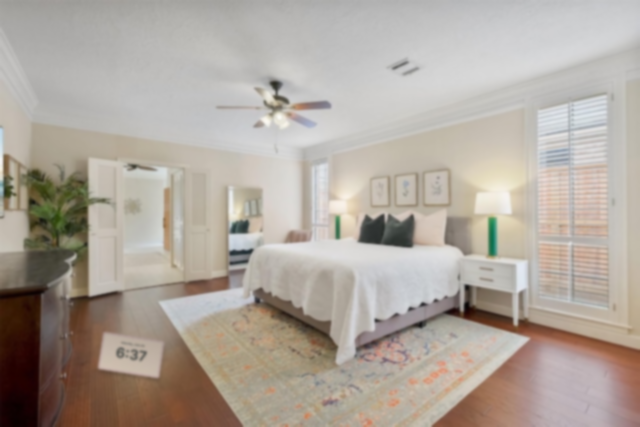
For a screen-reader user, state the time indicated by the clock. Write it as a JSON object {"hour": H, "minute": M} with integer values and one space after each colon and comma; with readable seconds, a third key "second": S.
{"hour": 6, "minute": 37}
